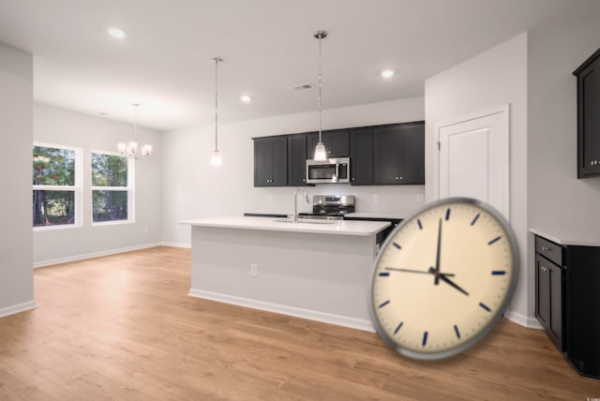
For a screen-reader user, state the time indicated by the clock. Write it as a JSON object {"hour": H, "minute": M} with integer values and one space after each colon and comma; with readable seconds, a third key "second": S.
{"hour": 3, "minute": 58, "second": 46}
